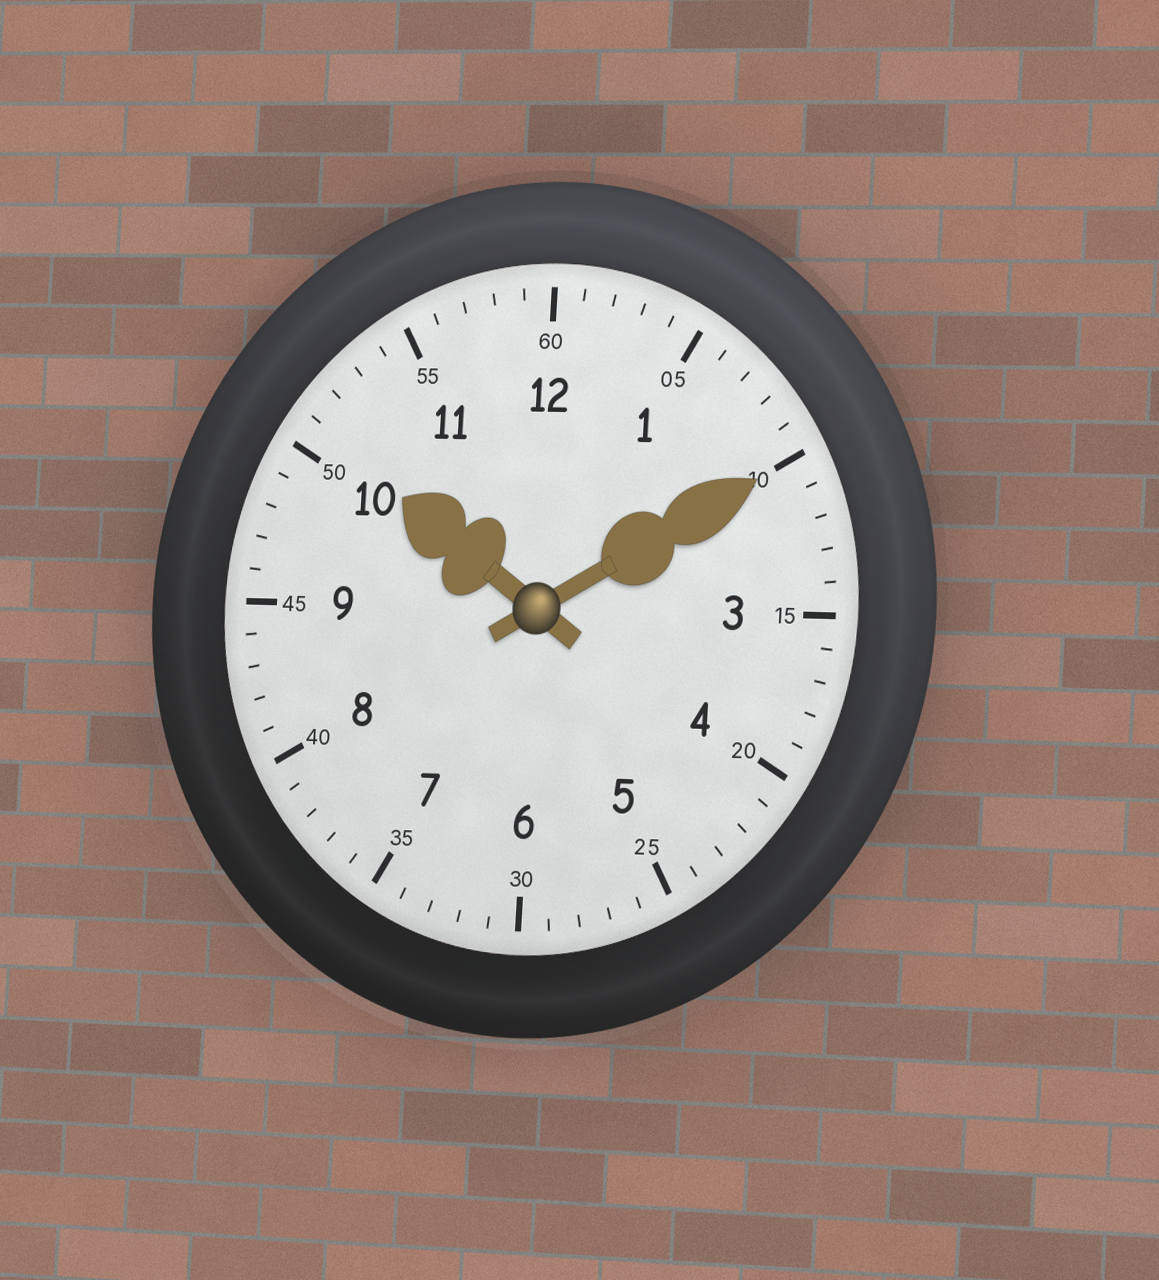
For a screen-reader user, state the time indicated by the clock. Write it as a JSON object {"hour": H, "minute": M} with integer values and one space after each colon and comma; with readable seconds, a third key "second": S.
{"hour": 10, "minute": 10}
